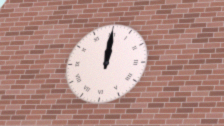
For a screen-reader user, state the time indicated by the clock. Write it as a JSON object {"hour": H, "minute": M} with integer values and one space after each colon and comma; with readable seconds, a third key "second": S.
{"hour": 12, "minute": 0}
